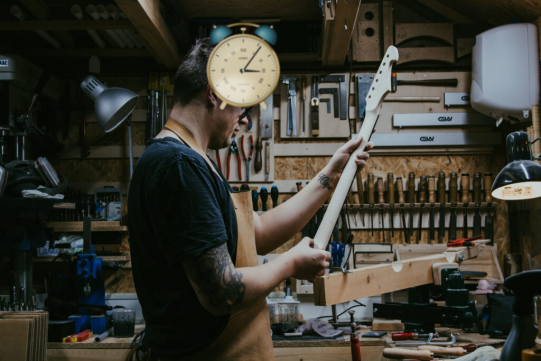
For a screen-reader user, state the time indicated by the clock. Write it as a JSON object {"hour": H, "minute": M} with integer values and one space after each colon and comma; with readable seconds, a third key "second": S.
{"hour": 3, "minute": 6}
